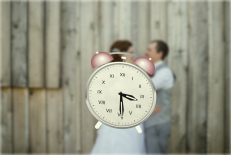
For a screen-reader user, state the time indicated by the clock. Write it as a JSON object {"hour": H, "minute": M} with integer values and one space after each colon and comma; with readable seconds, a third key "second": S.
{"hour": 3, "minute": 29}
